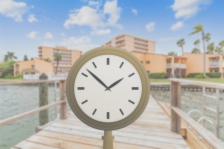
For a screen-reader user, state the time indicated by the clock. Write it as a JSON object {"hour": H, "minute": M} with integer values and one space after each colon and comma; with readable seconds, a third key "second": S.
{"hour": 1, "minute": 52}
